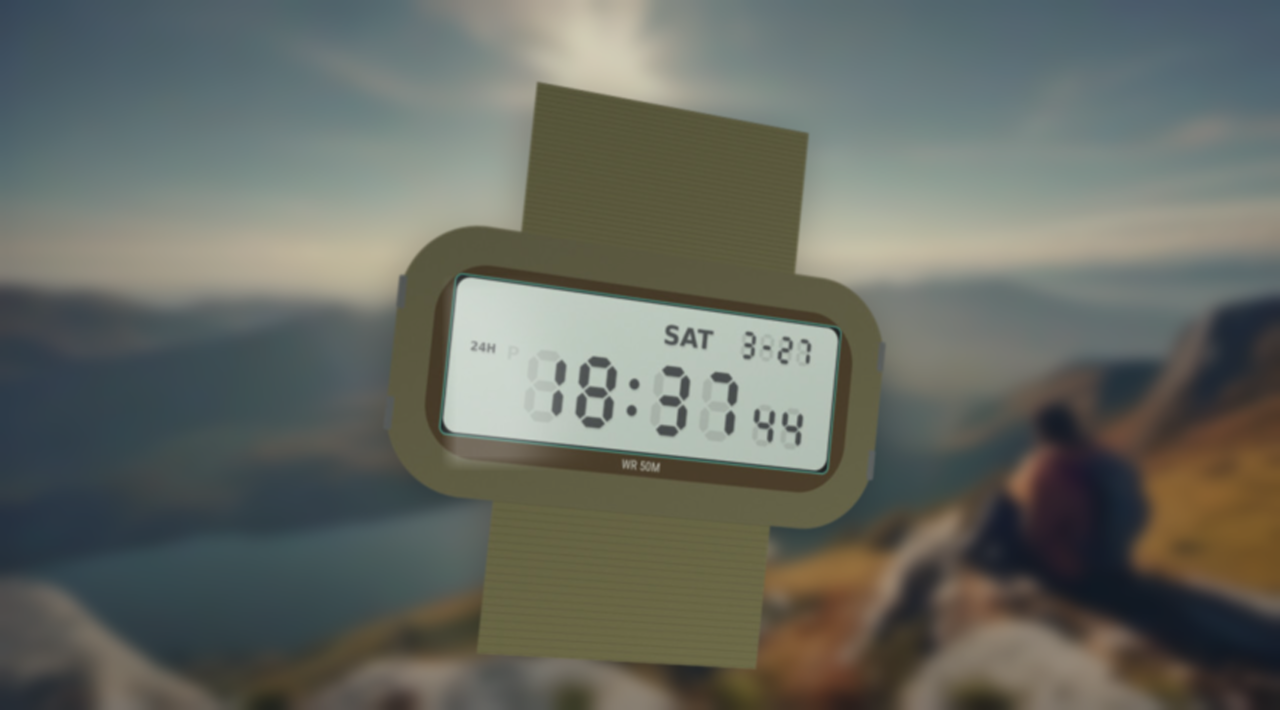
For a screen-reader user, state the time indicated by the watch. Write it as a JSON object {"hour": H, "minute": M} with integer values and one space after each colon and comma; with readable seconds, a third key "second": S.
{"hour": 18, "minute": 37, "second": 44}
